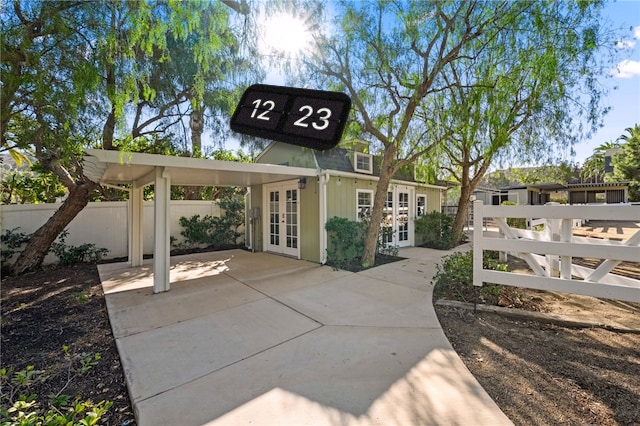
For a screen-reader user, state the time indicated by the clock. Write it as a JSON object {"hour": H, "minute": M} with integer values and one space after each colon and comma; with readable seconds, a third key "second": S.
{"hour": 12, "minute": 23}
